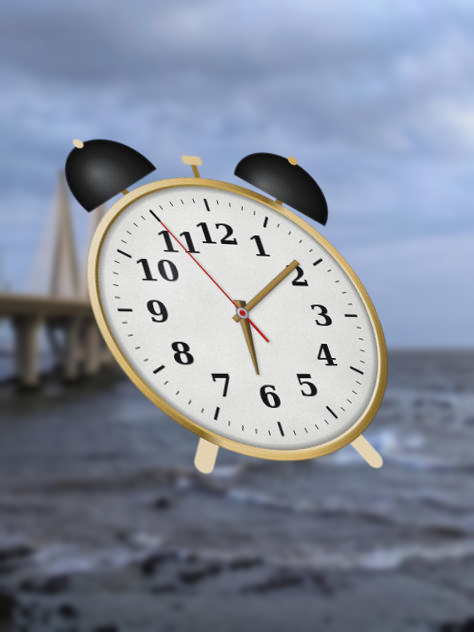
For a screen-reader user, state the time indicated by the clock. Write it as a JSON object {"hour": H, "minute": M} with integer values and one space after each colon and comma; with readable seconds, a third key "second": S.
{"hour": 6, "minute": 8, "second": 55}
